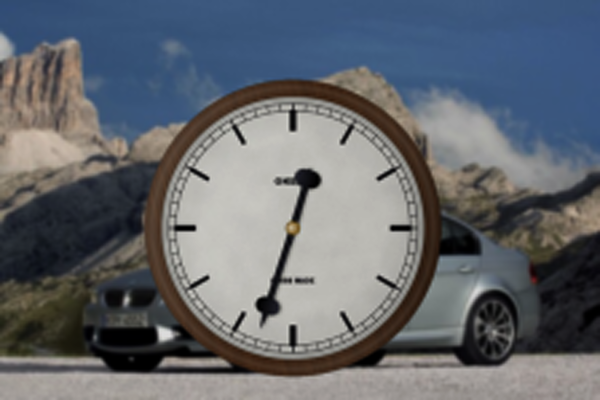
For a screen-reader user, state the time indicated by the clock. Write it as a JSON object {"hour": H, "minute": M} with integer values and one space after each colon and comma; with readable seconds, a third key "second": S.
{"hour": 12, "minute": 33}
